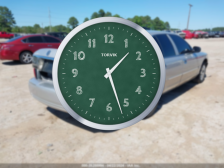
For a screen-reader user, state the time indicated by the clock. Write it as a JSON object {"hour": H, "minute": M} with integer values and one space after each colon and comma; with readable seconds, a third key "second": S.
{"hour": 1, "minute": 27}
